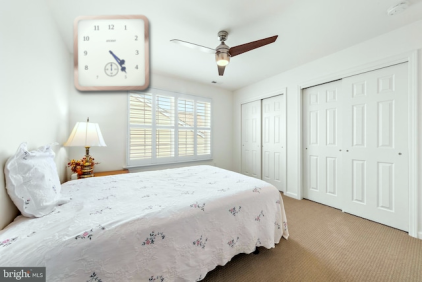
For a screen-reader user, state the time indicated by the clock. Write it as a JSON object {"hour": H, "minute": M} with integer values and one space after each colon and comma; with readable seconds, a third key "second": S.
{"hour": 4, "minute": 24}
